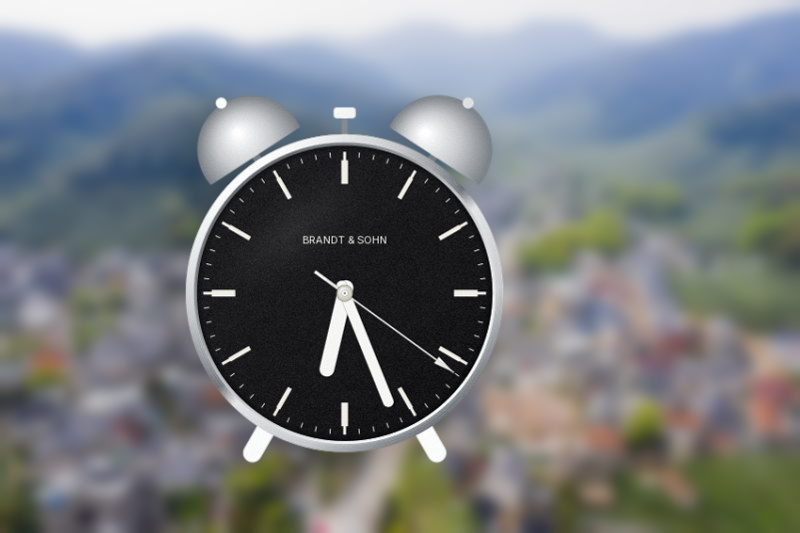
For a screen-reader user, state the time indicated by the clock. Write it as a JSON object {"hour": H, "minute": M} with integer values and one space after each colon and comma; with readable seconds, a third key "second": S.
{"hour": 6, "minute": 26, "second": 21}
